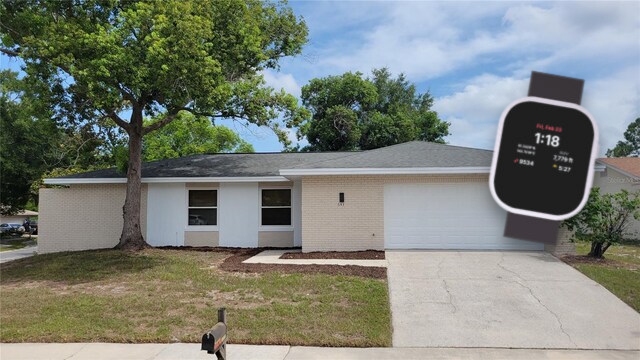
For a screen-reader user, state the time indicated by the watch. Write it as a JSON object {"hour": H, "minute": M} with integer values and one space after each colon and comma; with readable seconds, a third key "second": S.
{"hour": 1, "minute": 18}
